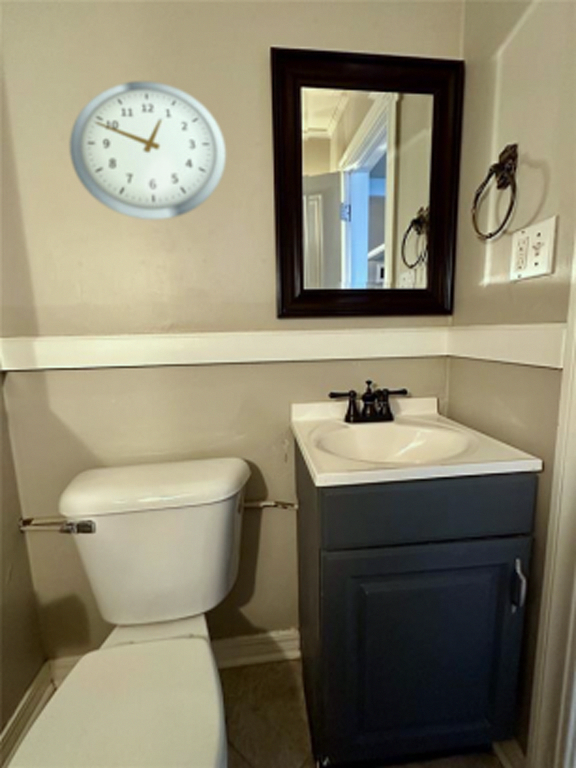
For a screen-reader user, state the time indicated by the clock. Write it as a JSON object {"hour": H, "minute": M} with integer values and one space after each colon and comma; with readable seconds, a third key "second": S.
{"hour": 12, "minute": 49}
